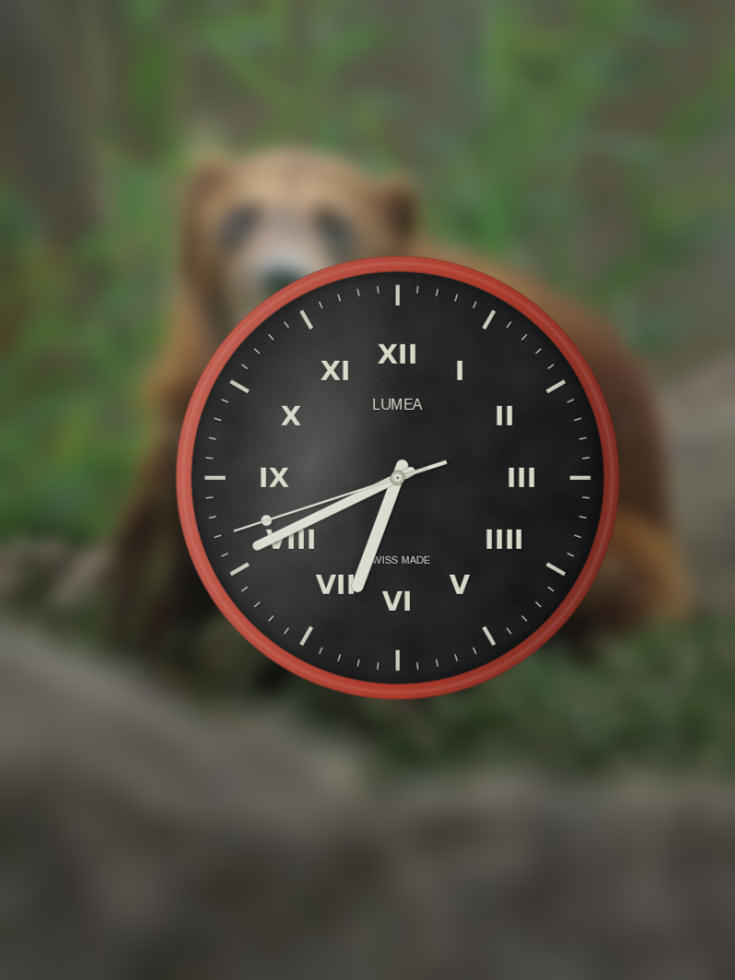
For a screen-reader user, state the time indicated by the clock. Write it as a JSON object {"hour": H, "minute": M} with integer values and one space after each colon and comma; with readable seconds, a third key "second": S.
{"hour": 6, "minute": 40, "second": 42}
